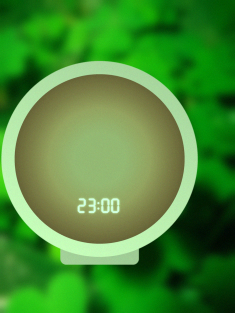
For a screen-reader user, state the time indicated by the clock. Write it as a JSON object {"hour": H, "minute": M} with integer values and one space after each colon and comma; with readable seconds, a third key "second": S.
{"hour": 23, "minute": 0}
